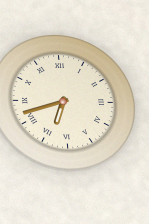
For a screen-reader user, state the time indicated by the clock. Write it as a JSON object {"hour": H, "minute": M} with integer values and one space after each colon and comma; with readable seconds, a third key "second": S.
{"hour": 6, "minute": 42}
